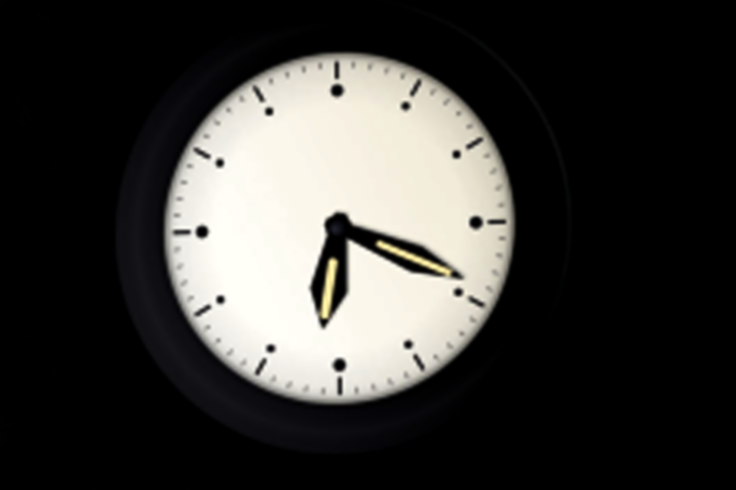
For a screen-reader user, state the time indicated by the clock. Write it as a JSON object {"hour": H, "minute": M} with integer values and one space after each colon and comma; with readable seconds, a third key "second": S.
{"hour": 6, "minute": 19}
